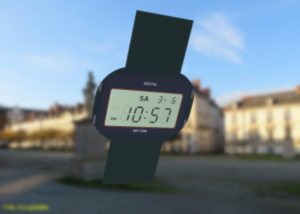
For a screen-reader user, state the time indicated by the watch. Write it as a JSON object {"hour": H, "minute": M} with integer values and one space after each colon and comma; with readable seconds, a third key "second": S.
{"hour": 10, "minute": 57}
